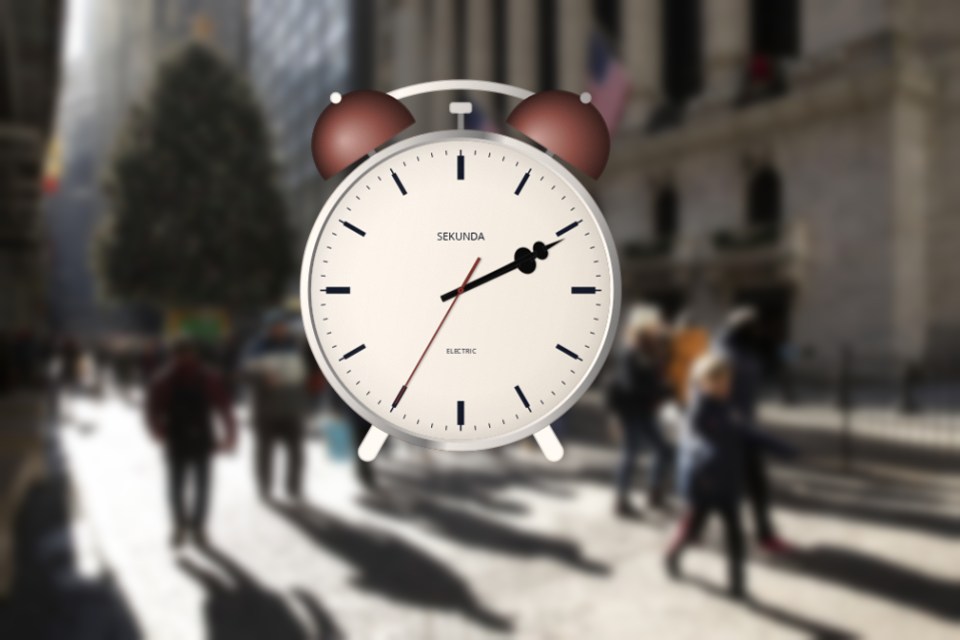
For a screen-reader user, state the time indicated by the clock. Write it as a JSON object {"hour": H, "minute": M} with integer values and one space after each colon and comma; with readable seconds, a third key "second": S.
{"hour": 2, "minute": 10, "second": 35}
